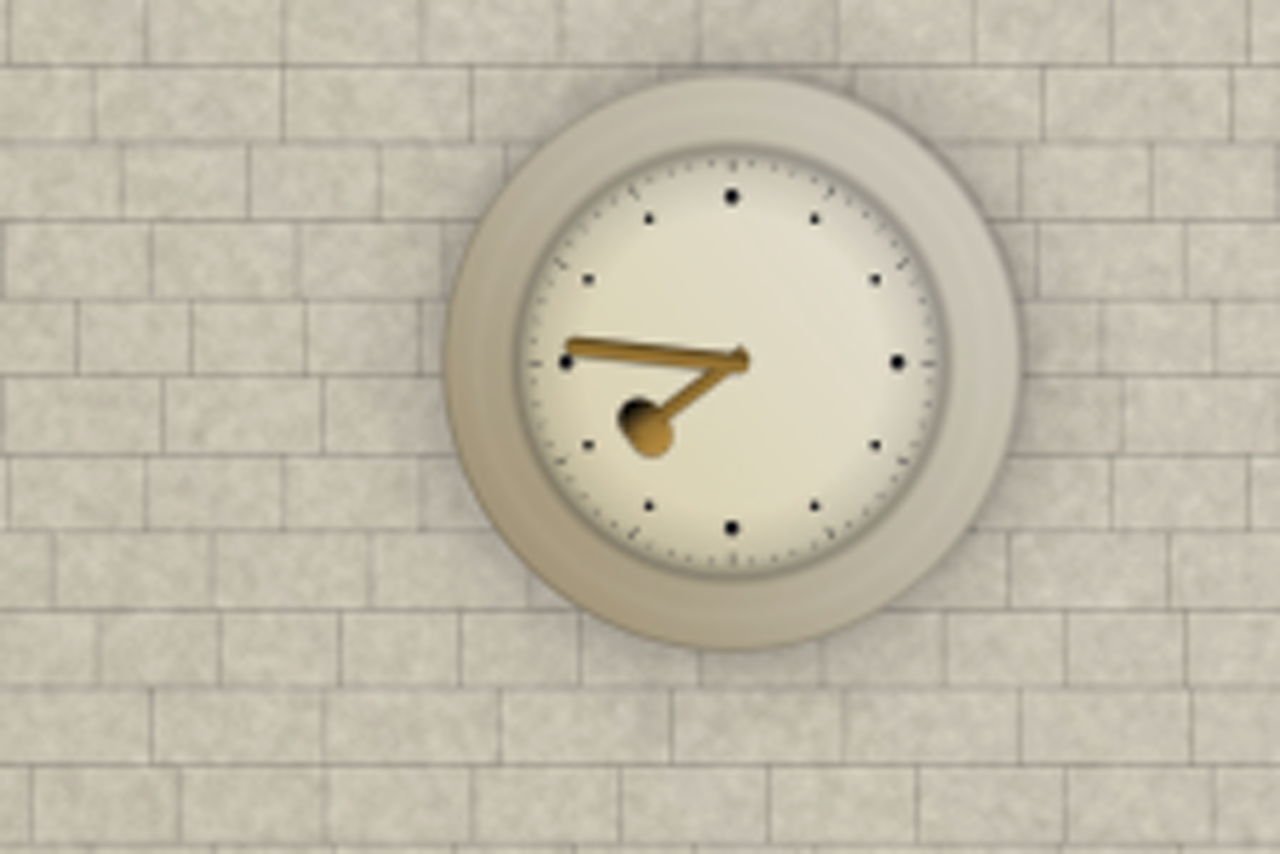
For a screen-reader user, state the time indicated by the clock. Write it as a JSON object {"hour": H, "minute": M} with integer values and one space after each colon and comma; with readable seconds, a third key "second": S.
{"hour": 7, "minute": 46}
